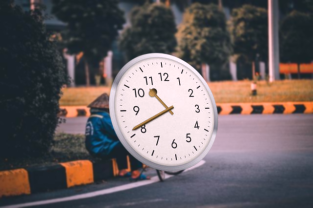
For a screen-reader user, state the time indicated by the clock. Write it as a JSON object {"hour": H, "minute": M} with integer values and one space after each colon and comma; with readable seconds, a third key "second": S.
{"hour": 10, "minute": 41}
